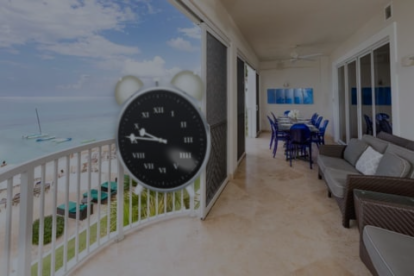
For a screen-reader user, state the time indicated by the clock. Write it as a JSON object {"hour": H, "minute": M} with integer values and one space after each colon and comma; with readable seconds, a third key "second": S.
{"hour": 9, "minute": 46}
